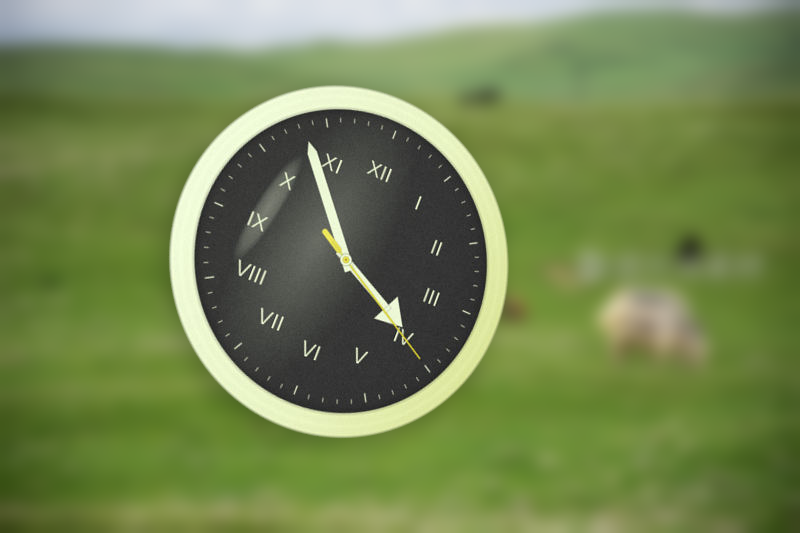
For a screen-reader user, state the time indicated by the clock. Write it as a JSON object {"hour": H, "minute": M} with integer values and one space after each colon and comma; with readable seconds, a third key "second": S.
{"hour": 3, "minute": 53, "second": 20}
